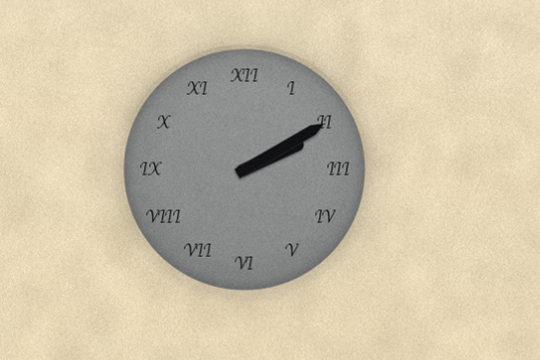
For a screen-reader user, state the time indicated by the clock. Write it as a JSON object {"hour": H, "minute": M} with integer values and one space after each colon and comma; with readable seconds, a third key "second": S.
{"hour": 2, "minute": 10}
